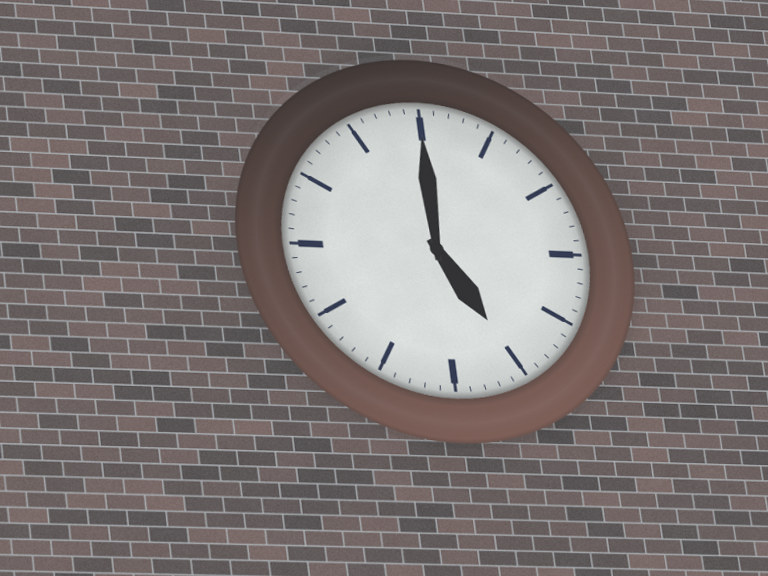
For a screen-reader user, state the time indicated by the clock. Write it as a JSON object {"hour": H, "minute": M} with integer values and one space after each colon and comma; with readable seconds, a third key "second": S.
{"hour": 5, "minute": 0}
